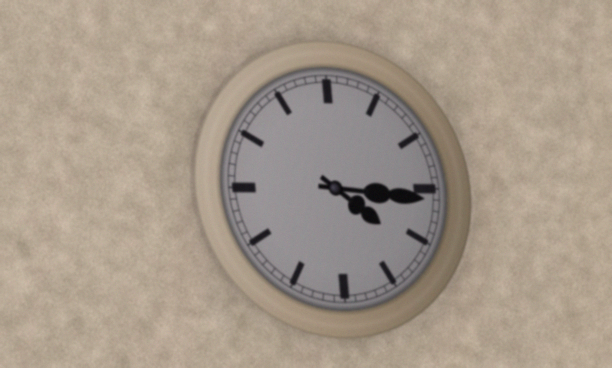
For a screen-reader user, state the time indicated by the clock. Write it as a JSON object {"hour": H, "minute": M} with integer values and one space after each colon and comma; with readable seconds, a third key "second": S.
{"hour": 4, "minute": 16}
